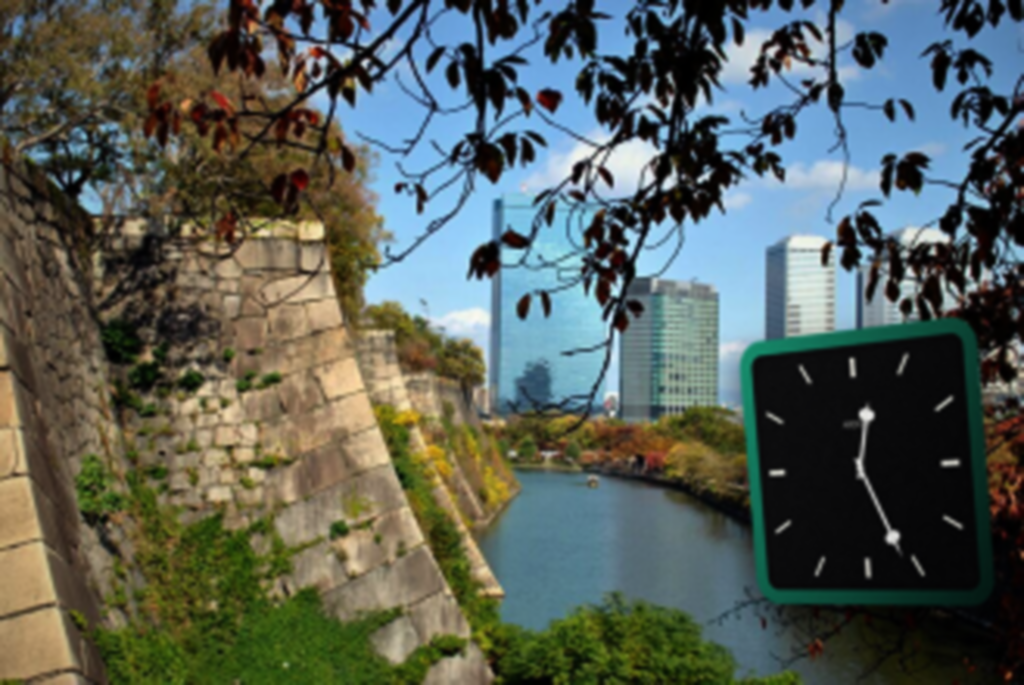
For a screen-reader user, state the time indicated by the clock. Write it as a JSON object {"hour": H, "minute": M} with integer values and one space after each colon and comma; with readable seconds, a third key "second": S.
{"hour": 12, "minute": 26}
